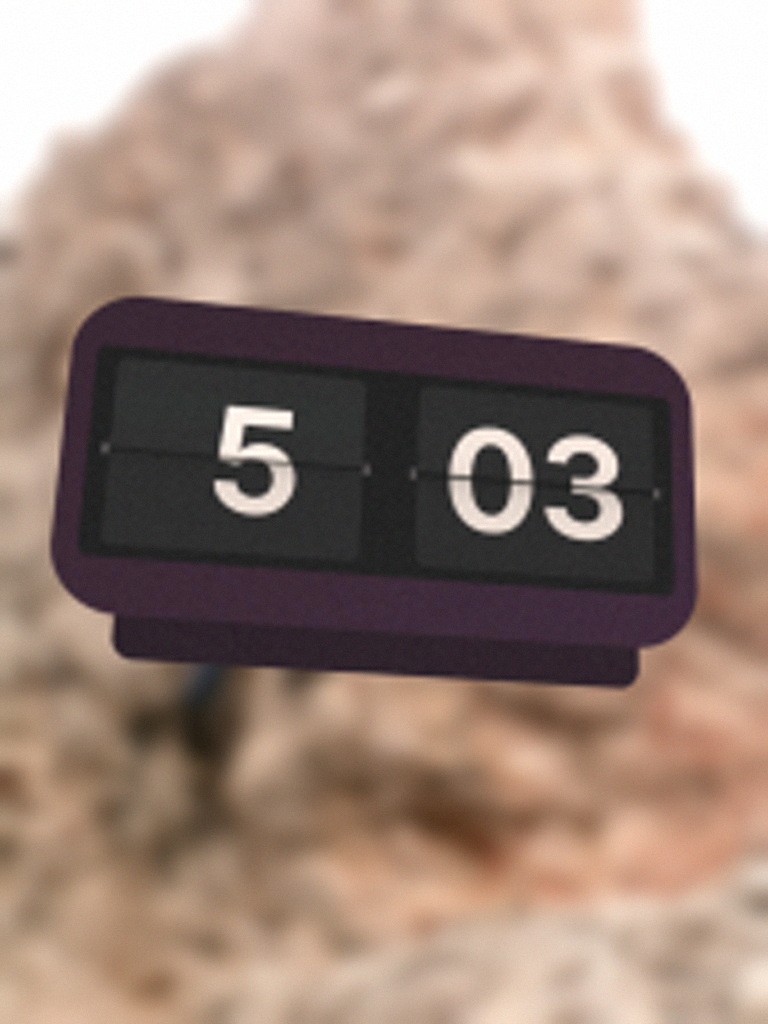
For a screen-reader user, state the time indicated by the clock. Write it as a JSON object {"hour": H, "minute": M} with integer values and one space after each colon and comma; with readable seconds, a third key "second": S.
{"hour": 5, "minute": 3}
